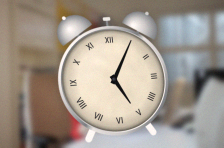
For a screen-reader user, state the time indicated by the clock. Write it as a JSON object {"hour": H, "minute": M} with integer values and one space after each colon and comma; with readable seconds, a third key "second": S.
{"hour": 5, "minute": 5}
